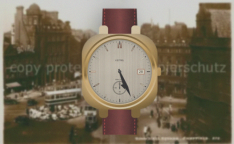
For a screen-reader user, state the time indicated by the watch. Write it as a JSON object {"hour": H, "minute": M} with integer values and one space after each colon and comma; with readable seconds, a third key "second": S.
{"hour": 5, "minute": 26}
